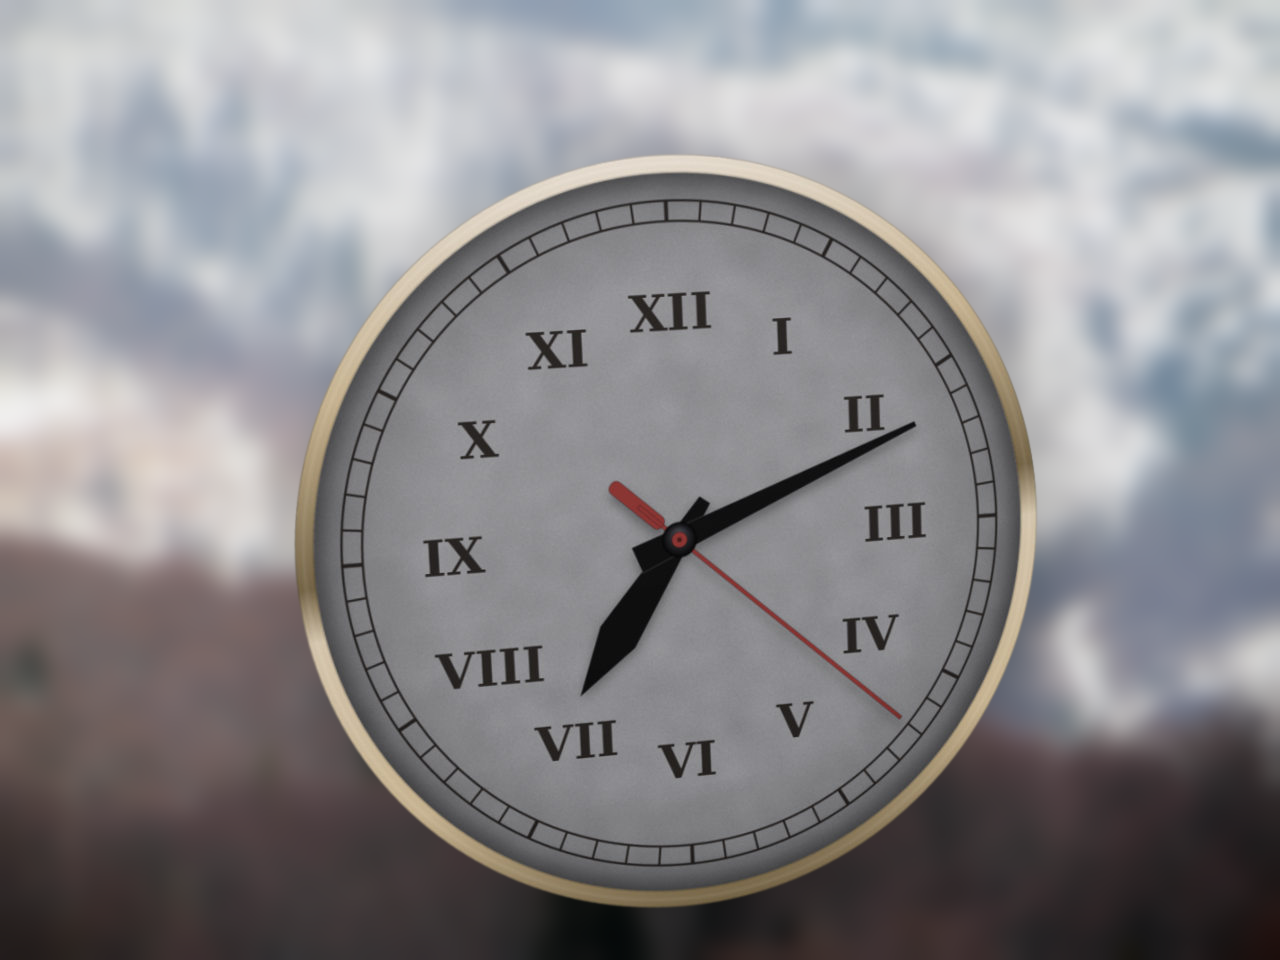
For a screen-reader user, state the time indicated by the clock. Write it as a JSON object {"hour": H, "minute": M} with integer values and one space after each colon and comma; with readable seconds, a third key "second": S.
{"hour": 7, "minute": 11, "second": 22}
